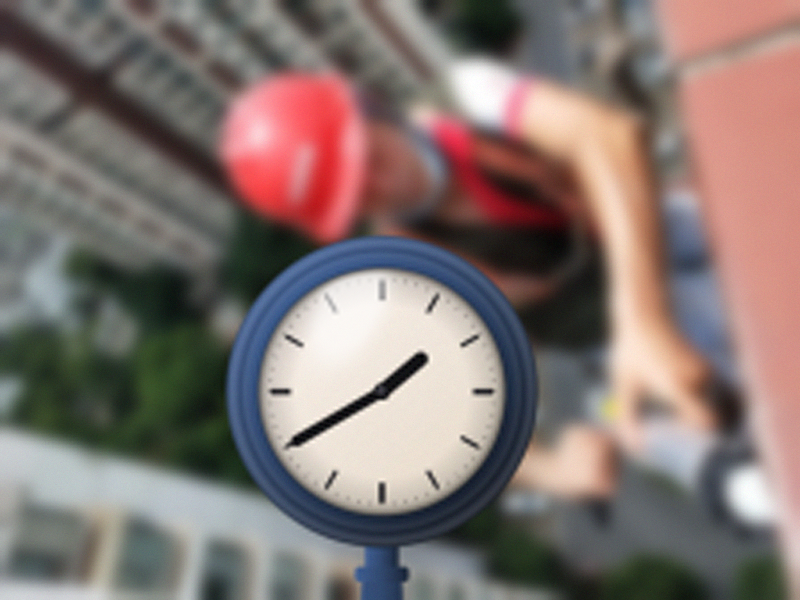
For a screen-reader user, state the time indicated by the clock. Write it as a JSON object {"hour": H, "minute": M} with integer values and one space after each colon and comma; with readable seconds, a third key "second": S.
{"hour": 1, "minute": 40}
